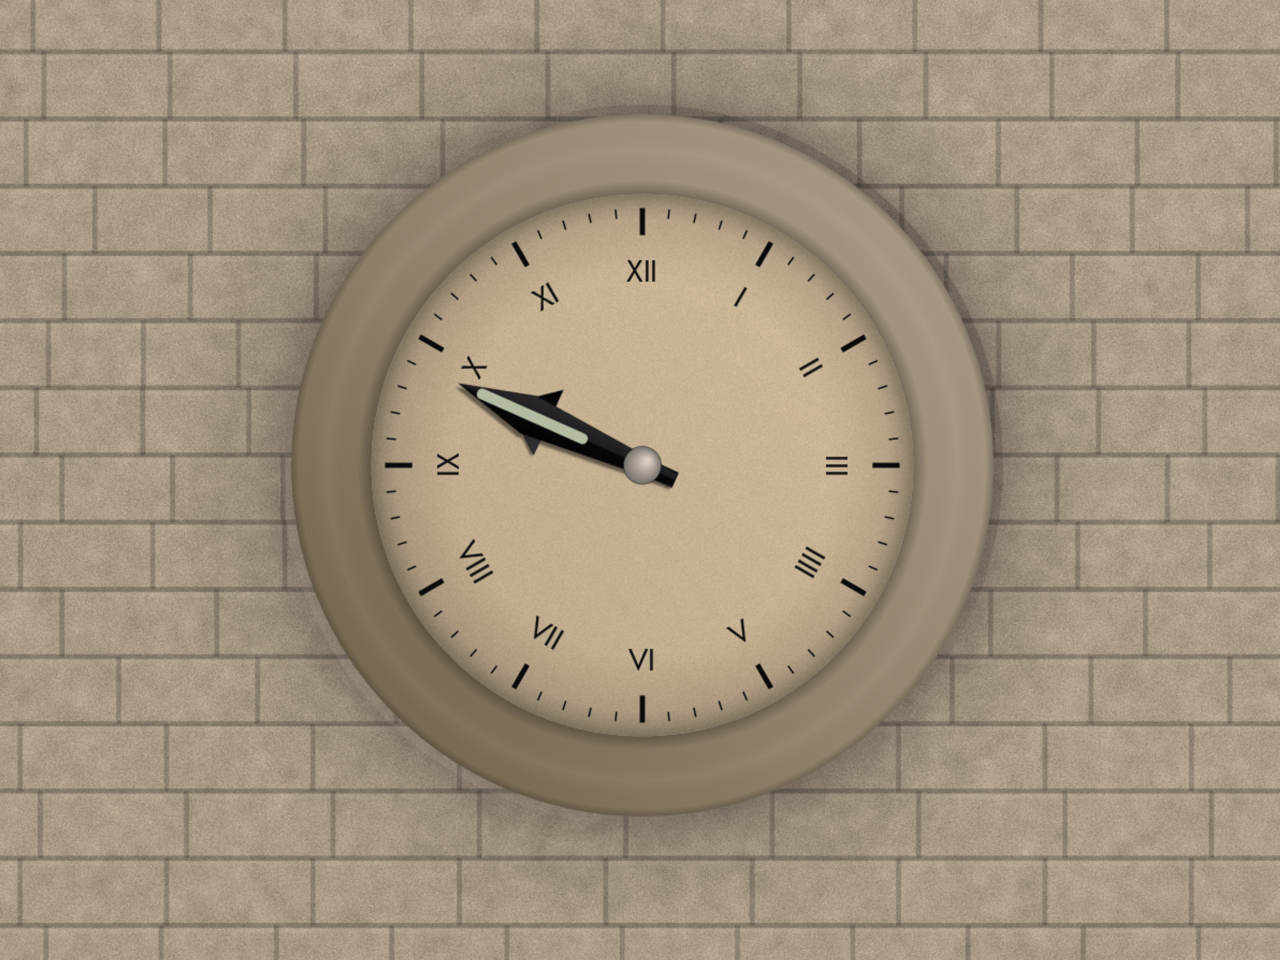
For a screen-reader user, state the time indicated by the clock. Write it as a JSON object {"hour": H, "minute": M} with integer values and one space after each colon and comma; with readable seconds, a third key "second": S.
{"hour": 9, "minute": 49}
